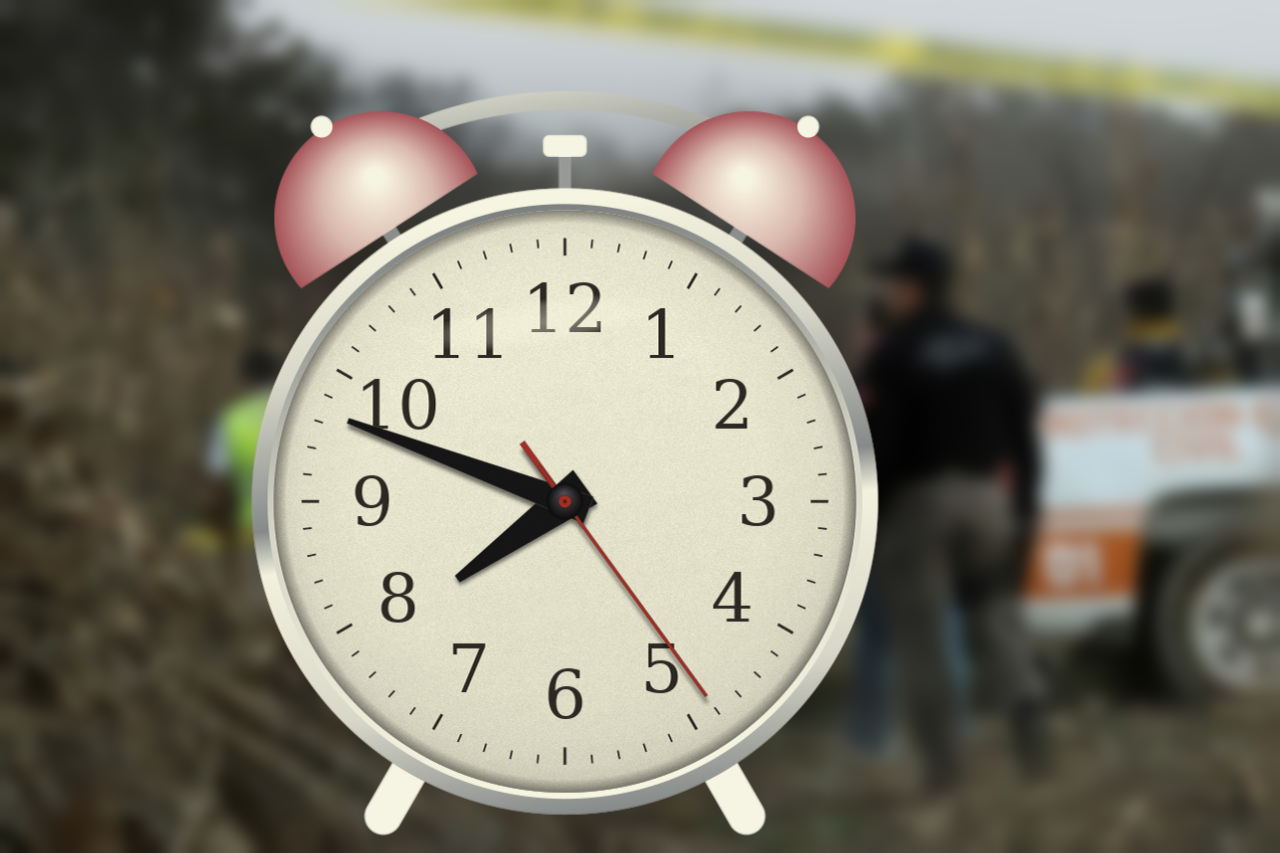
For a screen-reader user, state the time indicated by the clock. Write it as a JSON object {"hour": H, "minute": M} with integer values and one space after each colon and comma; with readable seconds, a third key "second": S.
{"hour": 7, "minute": 48, "second": 24}
